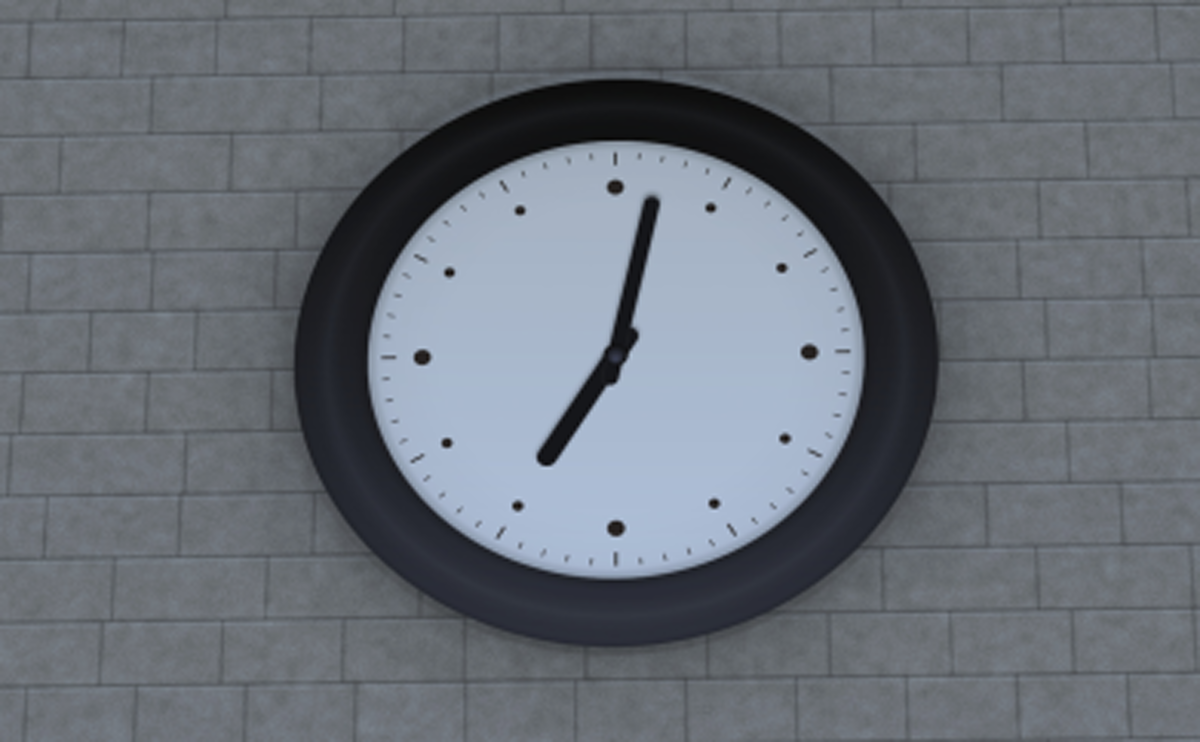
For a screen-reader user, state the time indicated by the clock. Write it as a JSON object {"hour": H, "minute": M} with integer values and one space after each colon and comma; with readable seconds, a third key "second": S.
{"hour": 7, "minute": 2}
